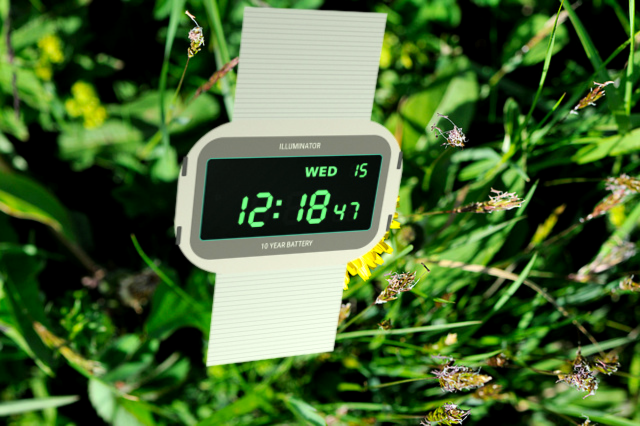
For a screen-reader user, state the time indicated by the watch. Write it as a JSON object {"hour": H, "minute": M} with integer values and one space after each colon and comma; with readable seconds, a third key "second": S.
{"hour": 12, "minute": 18, "second": 47}
